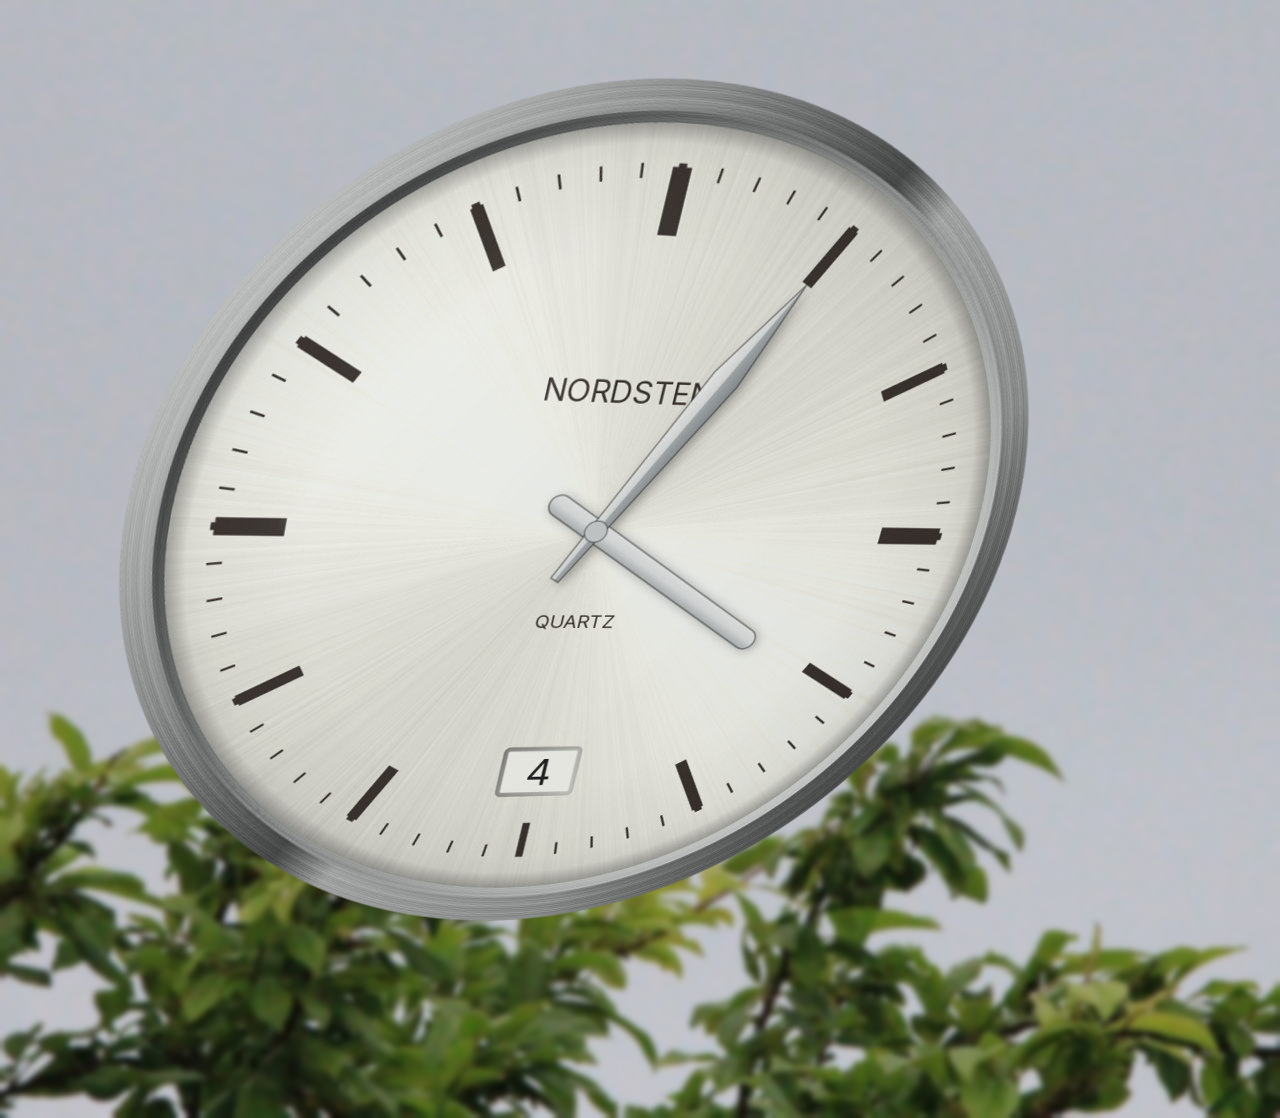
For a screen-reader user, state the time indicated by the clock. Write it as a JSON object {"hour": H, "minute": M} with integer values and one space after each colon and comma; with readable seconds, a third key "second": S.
{"hour": 4, "minute": 5}
